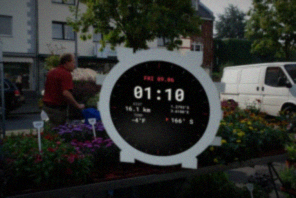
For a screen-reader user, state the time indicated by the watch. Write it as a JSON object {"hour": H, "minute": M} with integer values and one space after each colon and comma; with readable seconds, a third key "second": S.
{"hour": 1, "minute": 10}
